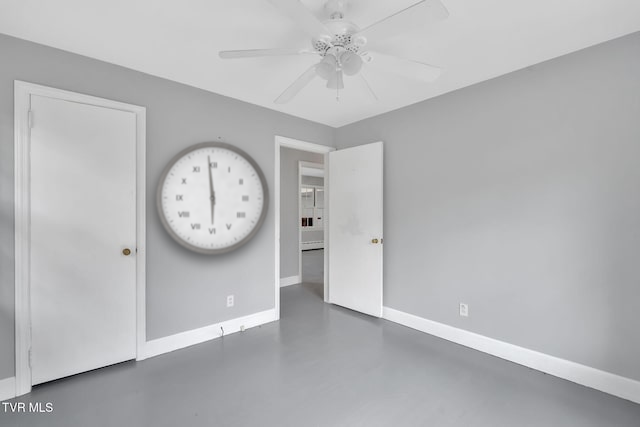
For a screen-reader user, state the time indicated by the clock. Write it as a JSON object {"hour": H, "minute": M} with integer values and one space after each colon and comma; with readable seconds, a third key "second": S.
{"hour": 5, "minute": 59}
